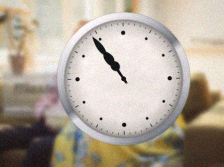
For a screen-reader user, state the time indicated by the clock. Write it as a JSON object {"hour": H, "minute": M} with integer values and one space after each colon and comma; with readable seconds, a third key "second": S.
{"hour": 10, "minute": 54}
